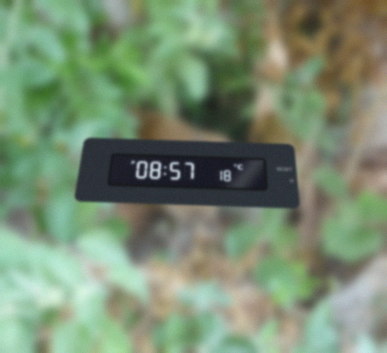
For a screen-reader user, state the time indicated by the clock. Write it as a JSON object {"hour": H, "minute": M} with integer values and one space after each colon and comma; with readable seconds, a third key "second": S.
{"hour": 8, "minute": 57}
